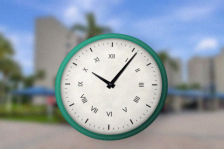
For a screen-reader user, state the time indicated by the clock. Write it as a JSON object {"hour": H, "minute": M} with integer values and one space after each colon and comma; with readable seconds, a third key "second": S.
{"hour": 10, "minute": 6}
